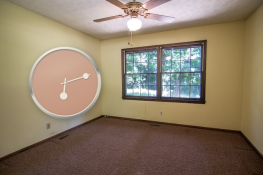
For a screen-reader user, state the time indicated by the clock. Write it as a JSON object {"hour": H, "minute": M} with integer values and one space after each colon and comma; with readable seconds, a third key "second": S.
{"hour": 6, "minute": 12}
